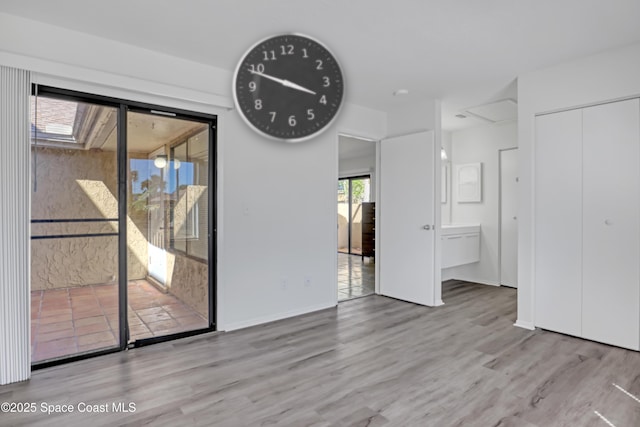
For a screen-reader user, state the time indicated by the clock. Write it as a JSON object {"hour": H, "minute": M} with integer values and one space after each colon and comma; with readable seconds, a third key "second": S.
{"hour": 3, "minute": 49}
